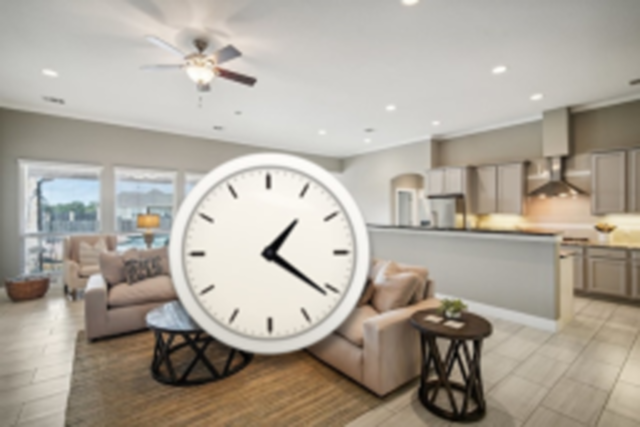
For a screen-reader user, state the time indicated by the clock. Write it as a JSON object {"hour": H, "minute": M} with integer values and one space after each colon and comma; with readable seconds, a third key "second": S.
{"hour": 1, "minute": 21}
